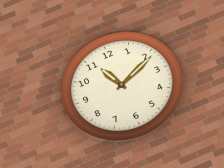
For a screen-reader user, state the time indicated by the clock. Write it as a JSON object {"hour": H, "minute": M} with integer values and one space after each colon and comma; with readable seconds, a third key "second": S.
{"hour": 11, "minute": 11}
